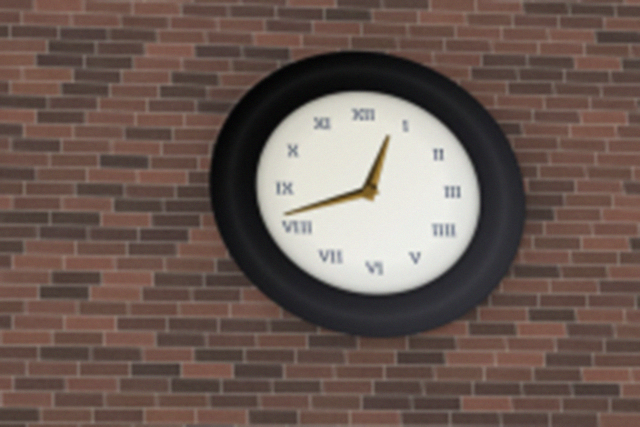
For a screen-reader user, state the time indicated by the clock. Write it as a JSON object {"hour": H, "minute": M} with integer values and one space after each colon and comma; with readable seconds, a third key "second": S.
{"hour": 12, "minute": 42}
